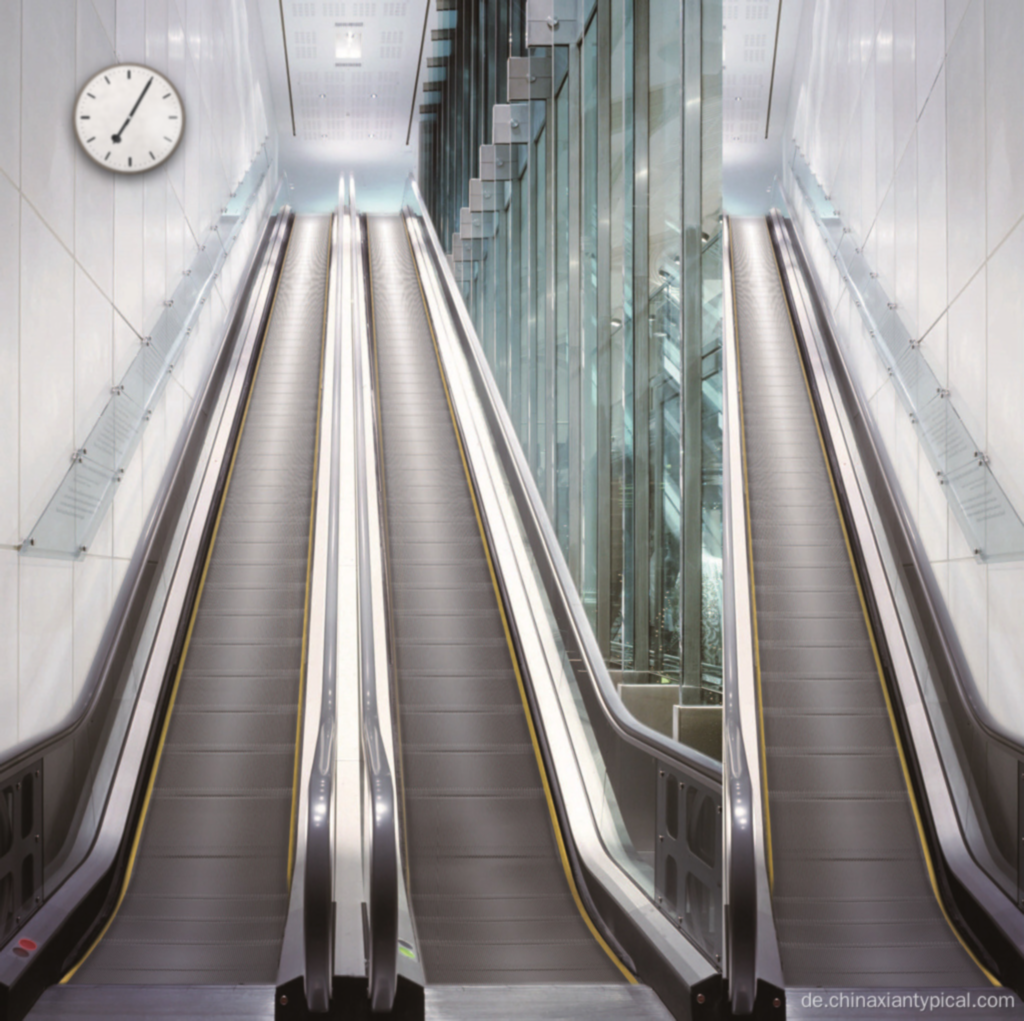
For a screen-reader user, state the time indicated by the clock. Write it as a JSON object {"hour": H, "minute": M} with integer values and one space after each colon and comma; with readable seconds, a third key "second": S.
{"hour": 7, "minute": 5}
